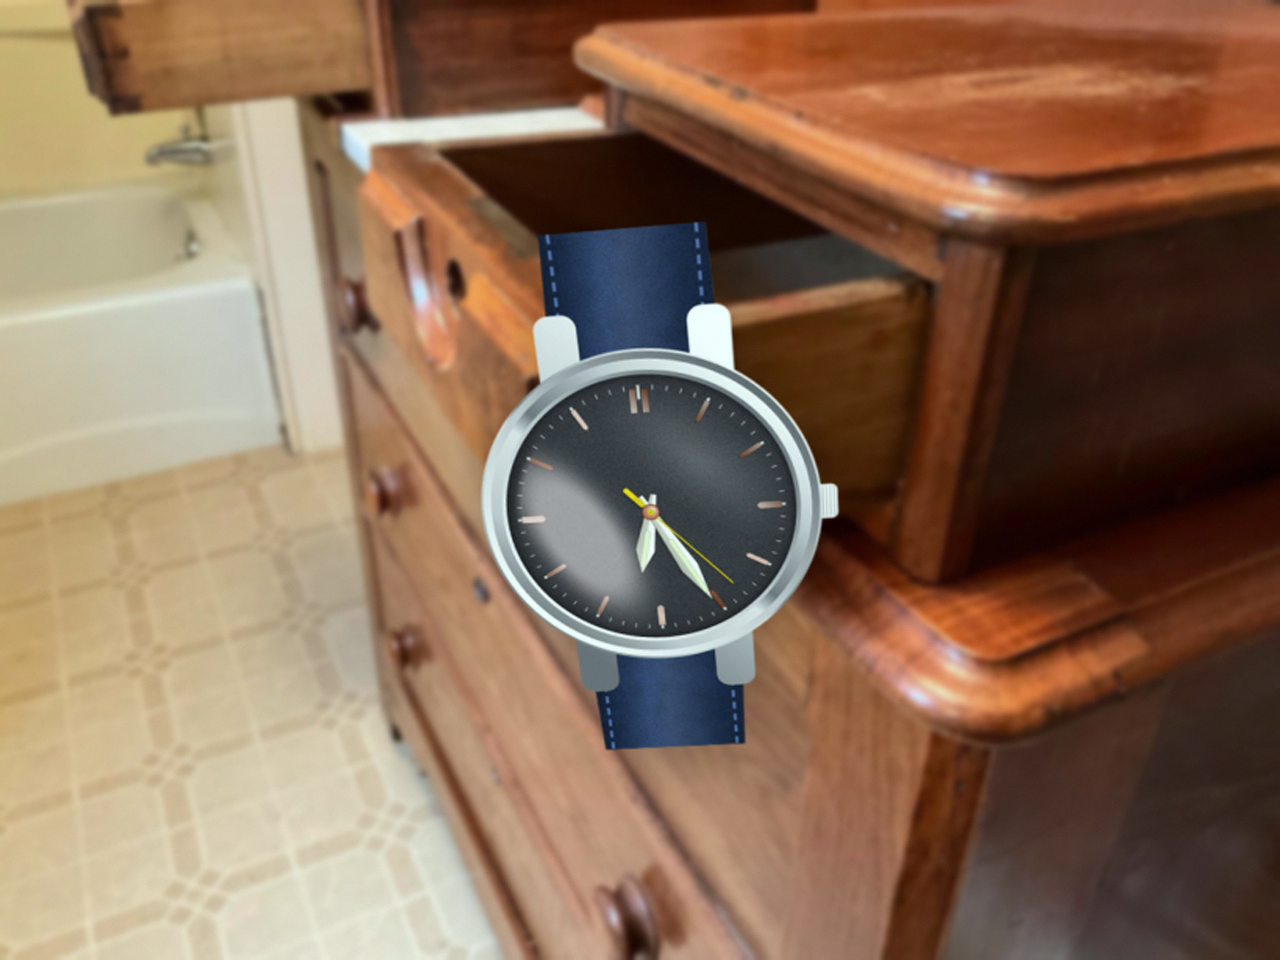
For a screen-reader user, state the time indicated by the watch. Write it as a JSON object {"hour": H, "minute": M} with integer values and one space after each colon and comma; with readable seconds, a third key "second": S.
{"hour": 6, "minute": 25, "second": 23}
